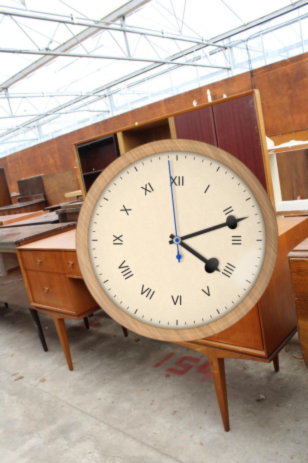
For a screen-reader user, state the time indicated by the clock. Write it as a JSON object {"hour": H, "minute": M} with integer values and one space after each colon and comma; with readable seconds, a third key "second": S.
{"hour": 4, "minute": 11, "second": 59}
